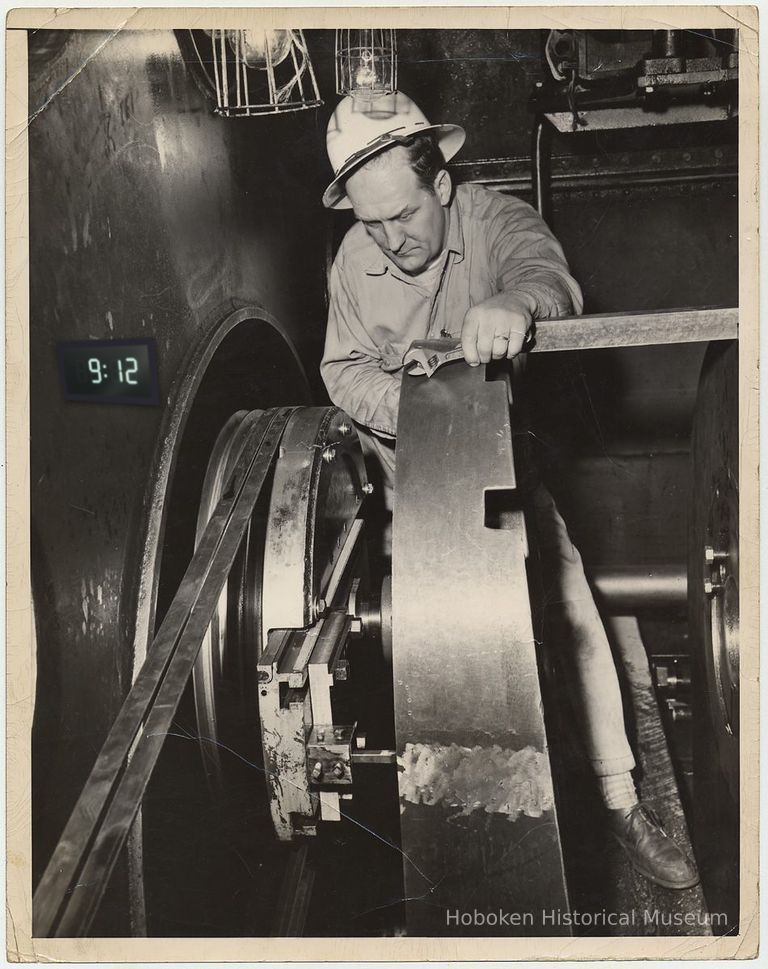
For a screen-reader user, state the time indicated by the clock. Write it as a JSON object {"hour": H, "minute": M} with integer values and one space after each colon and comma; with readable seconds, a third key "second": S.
{"hour": 9, "minute": 12}
